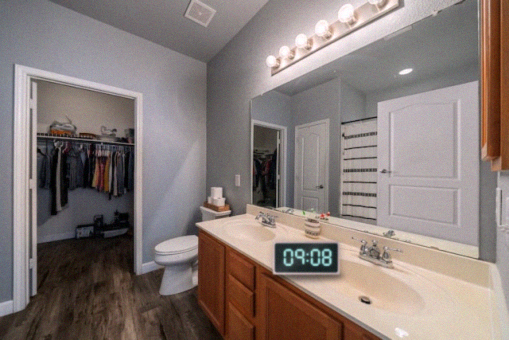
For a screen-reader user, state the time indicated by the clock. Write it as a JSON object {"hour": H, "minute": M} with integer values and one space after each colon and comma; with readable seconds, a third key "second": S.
{"hour": 9, "minute": 8}
